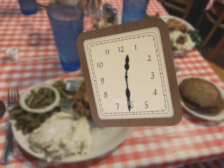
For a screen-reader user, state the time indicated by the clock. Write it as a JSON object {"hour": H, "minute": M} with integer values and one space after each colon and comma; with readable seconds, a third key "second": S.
{"hour": 12, "minute": 31}
